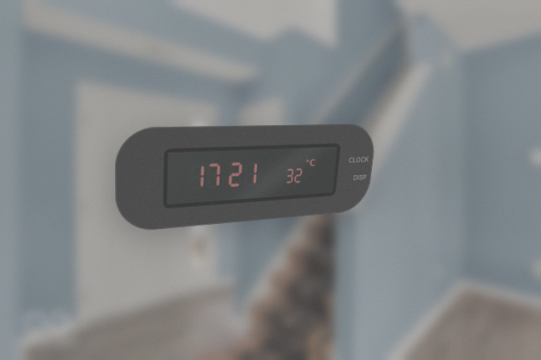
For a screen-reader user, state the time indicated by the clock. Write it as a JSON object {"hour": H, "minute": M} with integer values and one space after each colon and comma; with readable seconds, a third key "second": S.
{"hour": 17, "minute": 21}
